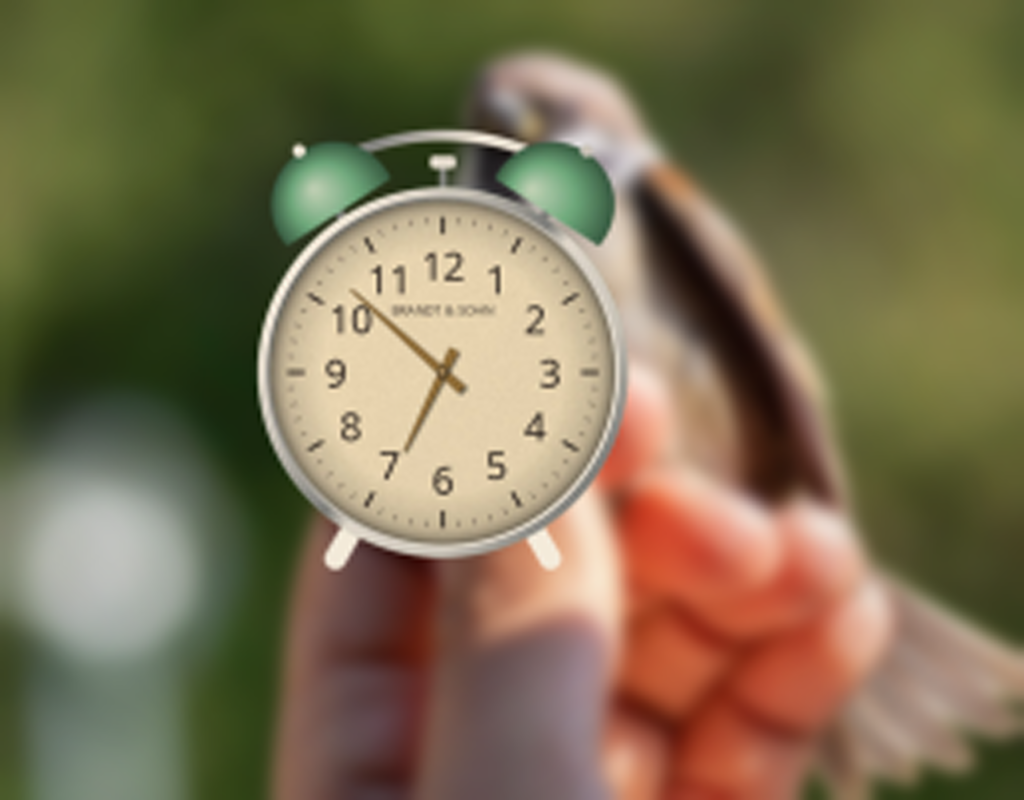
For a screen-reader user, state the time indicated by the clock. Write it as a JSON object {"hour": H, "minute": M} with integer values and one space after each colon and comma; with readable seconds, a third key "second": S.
{"hour": 6, "minute": 52}
